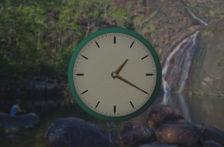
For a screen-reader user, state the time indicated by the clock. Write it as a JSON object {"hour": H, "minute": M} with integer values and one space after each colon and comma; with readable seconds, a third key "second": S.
{"hour": 1, "minute": 20}
